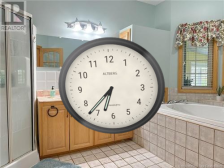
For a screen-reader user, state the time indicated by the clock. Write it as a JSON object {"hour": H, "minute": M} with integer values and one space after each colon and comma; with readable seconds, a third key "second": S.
{"hour": 6, "minute": 37}
